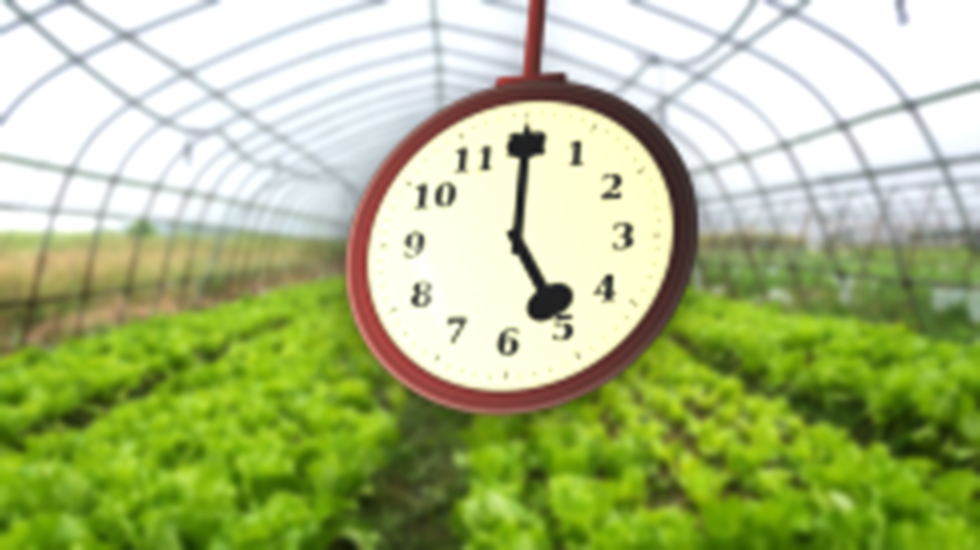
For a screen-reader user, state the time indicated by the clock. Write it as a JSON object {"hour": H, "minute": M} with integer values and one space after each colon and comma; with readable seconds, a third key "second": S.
{"hour": 5, "minute": 0}
